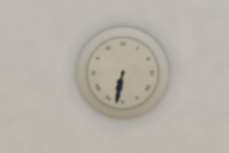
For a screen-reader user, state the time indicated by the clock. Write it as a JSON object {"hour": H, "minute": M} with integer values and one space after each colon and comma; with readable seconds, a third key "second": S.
{"hour": 6, "minute": 32}
